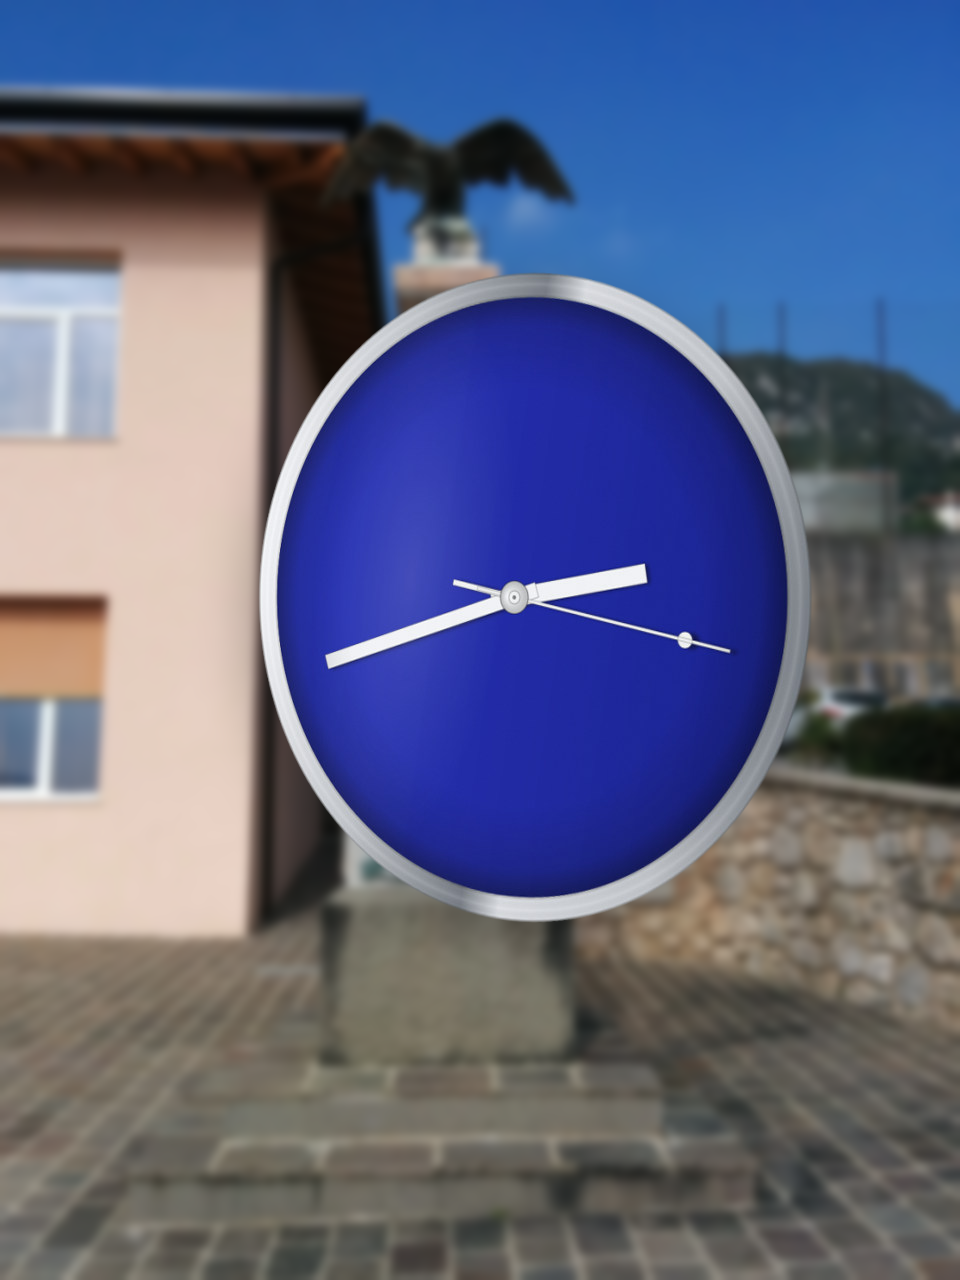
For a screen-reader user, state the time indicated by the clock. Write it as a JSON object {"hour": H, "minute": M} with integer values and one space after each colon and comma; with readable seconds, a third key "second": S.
{"hour": 2, "minute": 42, "second": 17}
